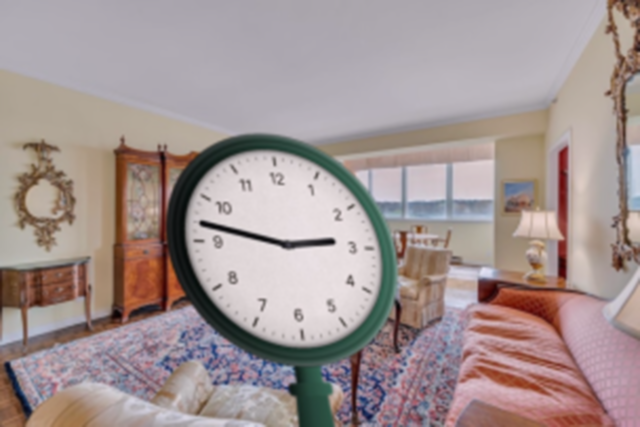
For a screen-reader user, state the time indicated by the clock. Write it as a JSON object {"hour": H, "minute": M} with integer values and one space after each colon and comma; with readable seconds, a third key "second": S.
{"hour": 2, "minute": 47}
